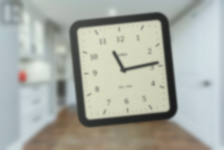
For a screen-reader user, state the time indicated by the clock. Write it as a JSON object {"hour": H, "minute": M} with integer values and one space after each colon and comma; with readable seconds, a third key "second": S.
{"hour": 11, "minute": 14}
